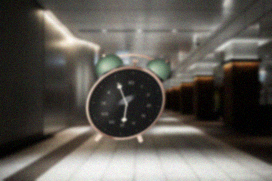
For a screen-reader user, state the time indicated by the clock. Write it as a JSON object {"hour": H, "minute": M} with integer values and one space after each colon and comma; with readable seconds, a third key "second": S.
{"hour": 5, "minute": 55}
